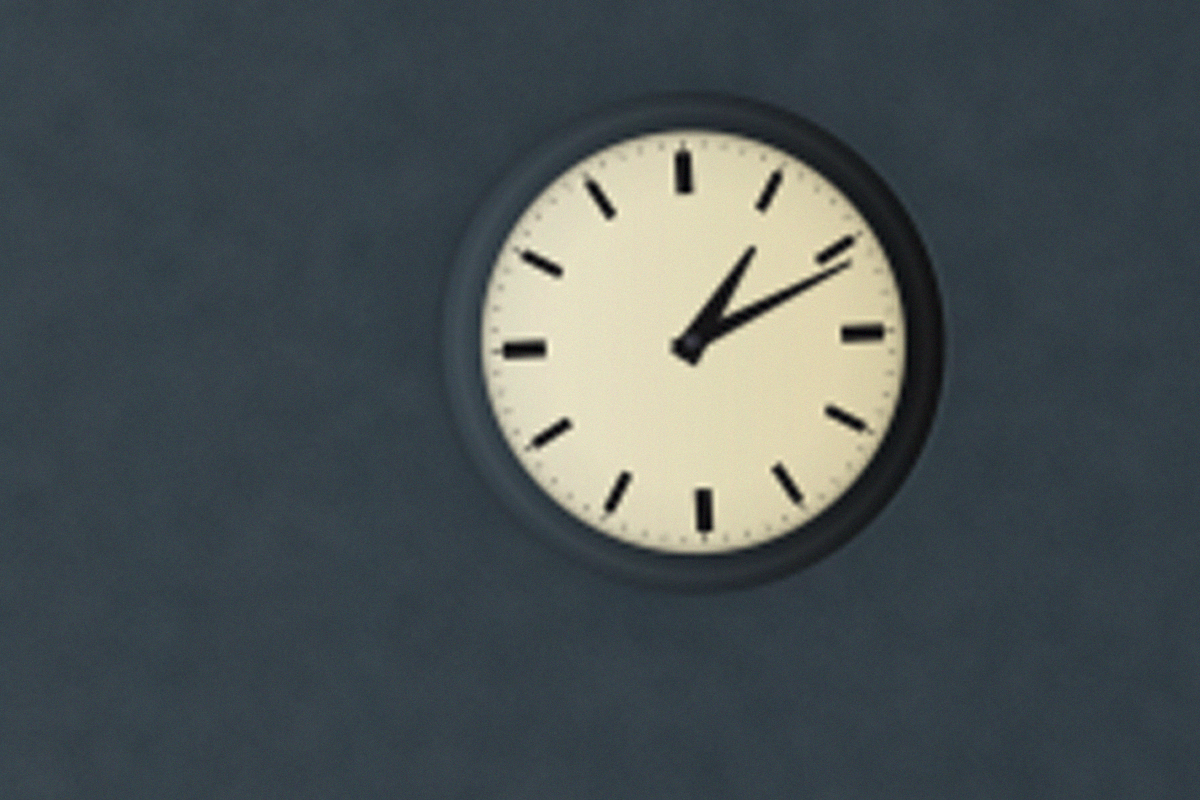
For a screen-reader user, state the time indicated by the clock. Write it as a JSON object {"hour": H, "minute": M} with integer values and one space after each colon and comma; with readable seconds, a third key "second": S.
{"hour": 1, "minute": 11}
